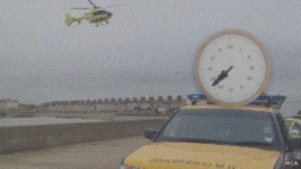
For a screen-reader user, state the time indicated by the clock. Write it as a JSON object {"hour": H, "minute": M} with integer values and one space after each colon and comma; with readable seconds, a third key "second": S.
{"hour": 7, "minute": 38}
